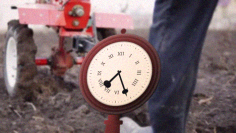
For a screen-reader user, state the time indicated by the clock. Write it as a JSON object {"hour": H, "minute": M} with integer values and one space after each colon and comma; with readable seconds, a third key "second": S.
{"hour": 7, "minute": 26}
